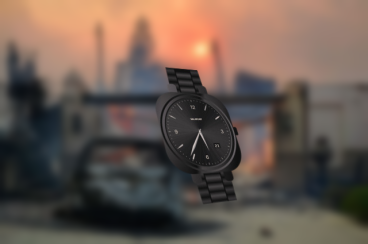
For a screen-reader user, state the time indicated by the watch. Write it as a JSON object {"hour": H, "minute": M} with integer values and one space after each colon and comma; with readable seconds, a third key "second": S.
{"hour": 5, "minute": 36}
